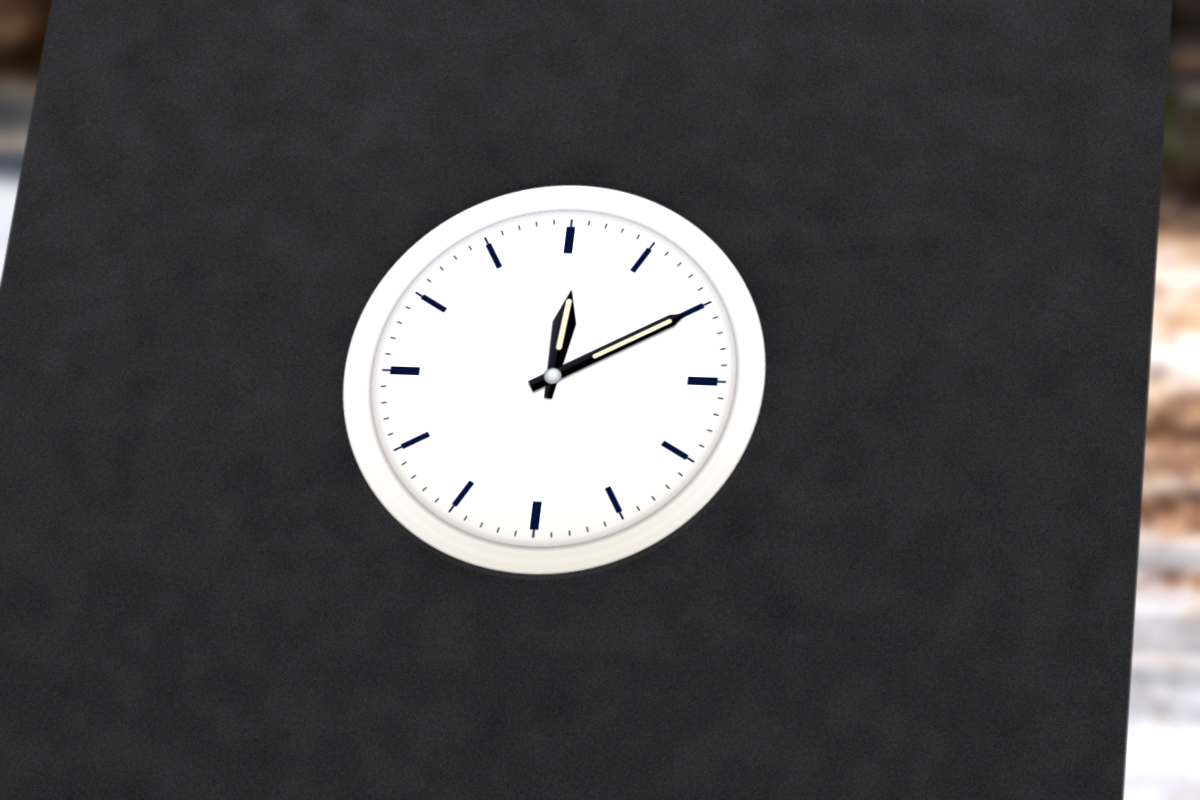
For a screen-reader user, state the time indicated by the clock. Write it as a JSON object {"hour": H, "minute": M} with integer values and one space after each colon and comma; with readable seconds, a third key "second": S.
{"hour": 12, "minute": 10}
